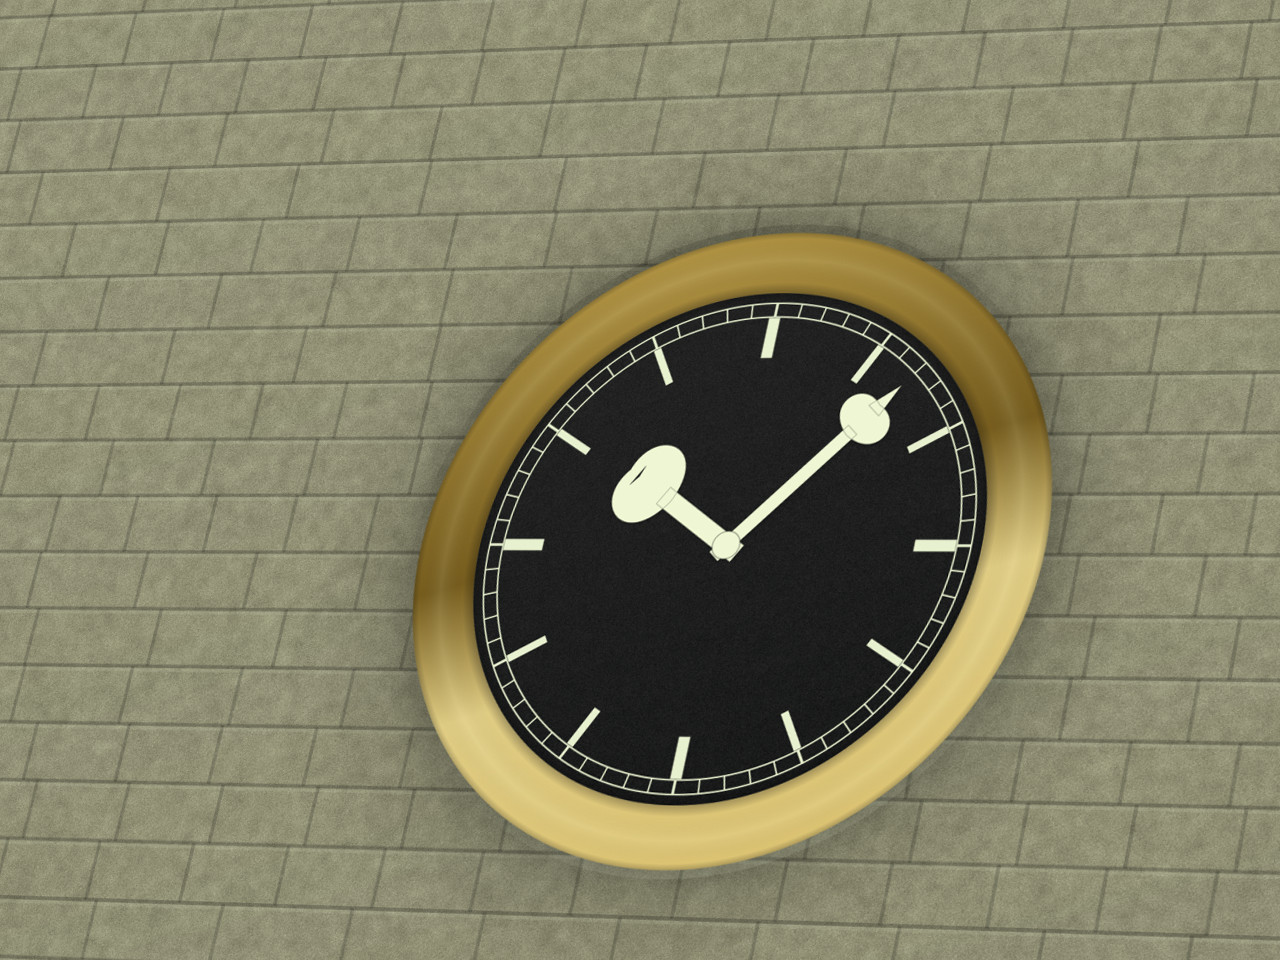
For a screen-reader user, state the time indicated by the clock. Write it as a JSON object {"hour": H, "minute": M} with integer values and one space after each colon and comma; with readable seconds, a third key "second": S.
{"hour": 10, "minute": 7}
